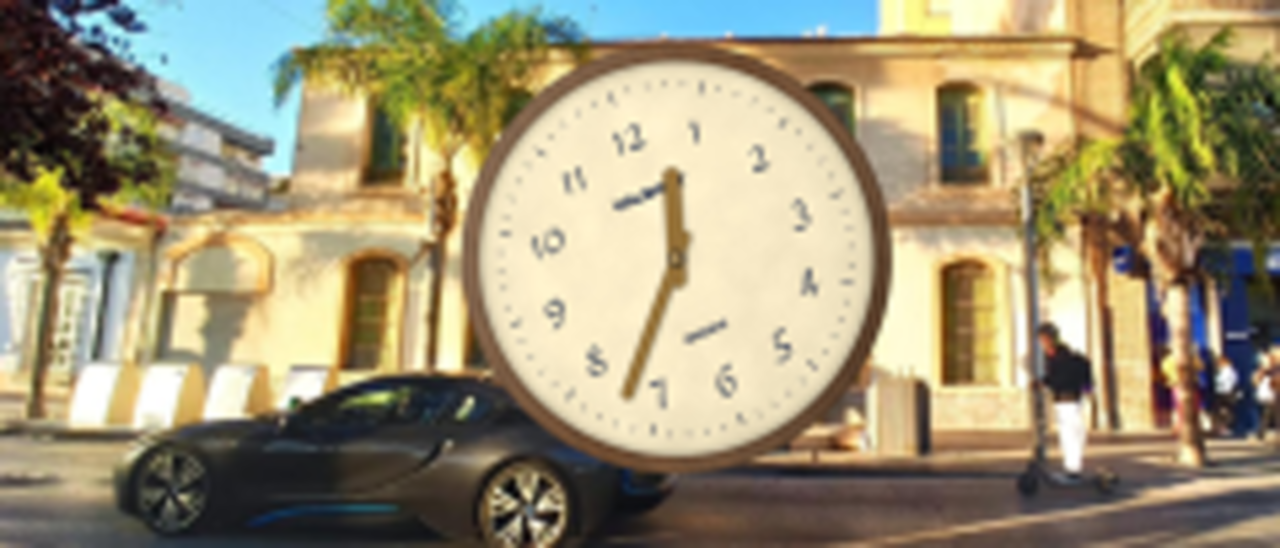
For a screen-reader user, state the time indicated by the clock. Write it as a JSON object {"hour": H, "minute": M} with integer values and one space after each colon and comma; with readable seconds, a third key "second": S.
{"hour": 12, "minute": 37}
